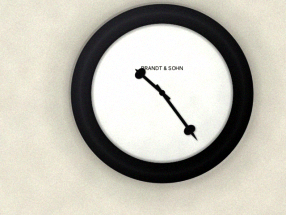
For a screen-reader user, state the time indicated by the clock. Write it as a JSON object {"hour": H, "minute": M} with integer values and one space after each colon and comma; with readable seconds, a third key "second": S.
{"hour": 10, "minute": 24}
